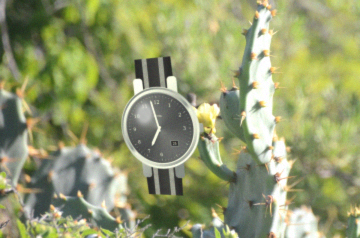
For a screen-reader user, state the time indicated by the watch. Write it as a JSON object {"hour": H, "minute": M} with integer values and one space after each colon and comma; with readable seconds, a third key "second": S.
{"hour": 6, "minute": 58}
